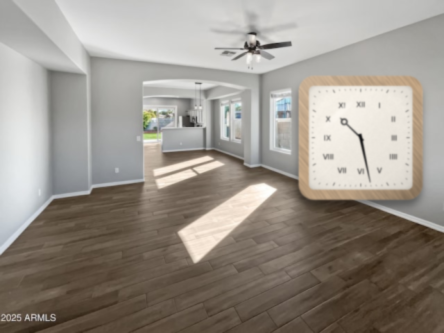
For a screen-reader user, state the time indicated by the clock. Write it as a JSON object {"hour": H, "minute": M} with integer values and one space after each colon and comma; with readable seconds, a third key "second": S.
{"hour": 10, "minute": 28}
